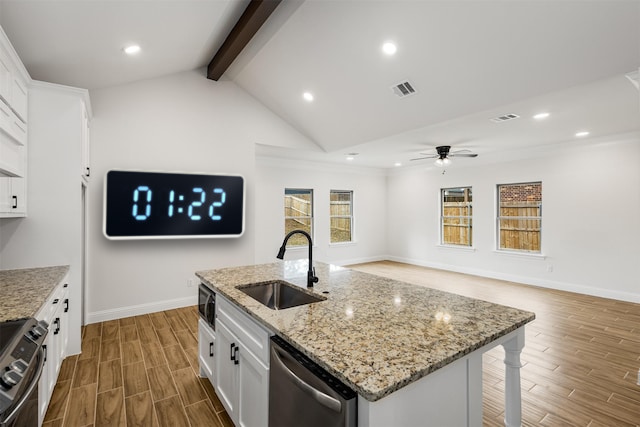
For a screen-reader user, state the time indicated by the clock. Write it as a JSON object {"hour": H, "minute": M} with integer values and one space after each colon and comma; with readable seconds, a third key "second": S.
{"hour": 1, "minute": 22}
